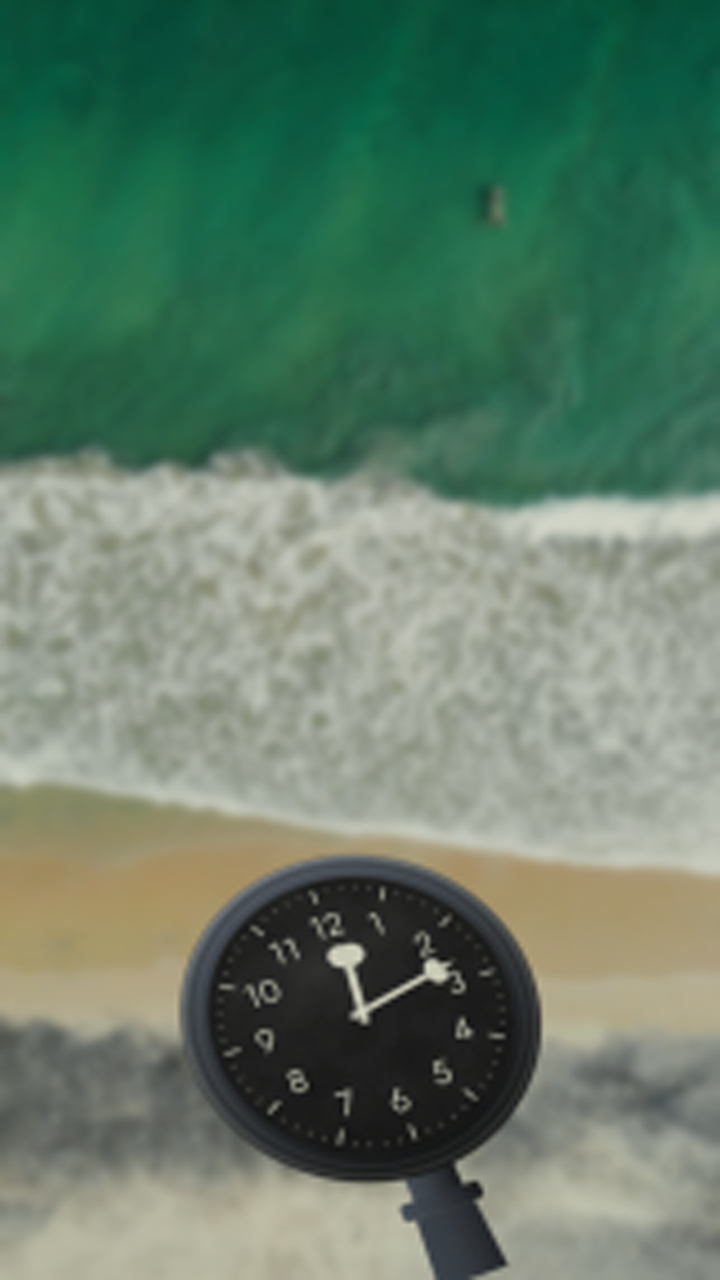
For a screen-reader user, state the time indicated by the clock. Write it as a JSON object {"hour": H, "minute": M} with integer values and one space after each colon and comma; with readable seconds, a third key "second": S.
{"hour": 12, "minute": 13}
